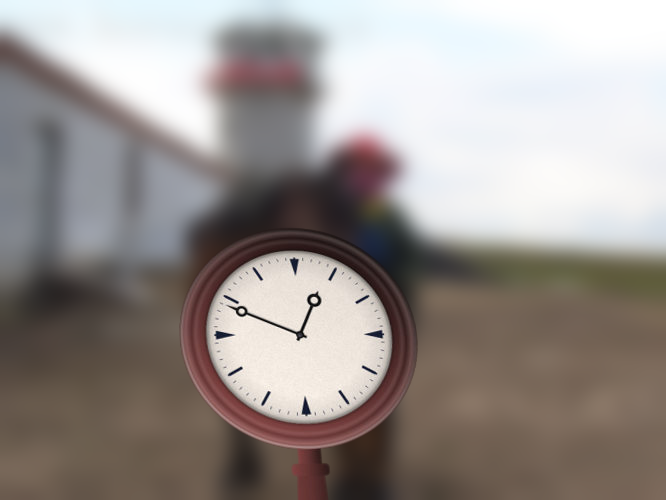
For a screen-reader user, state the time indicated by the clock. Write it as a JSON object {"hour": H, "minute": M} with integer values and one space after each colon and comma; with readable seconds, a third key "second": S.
{"hour": 12, "minute": 49}
